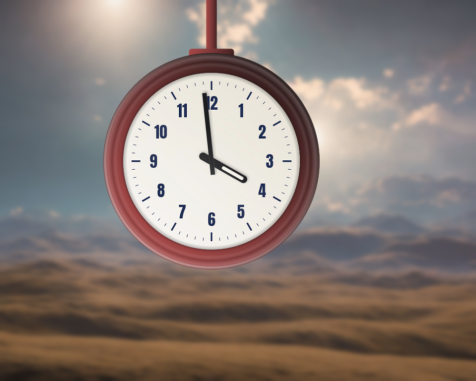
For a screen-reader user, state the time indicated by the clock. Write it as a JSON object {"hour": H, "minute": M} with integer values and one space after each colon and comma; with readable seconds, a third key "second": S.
{"hour": 3, "minute": 59}
